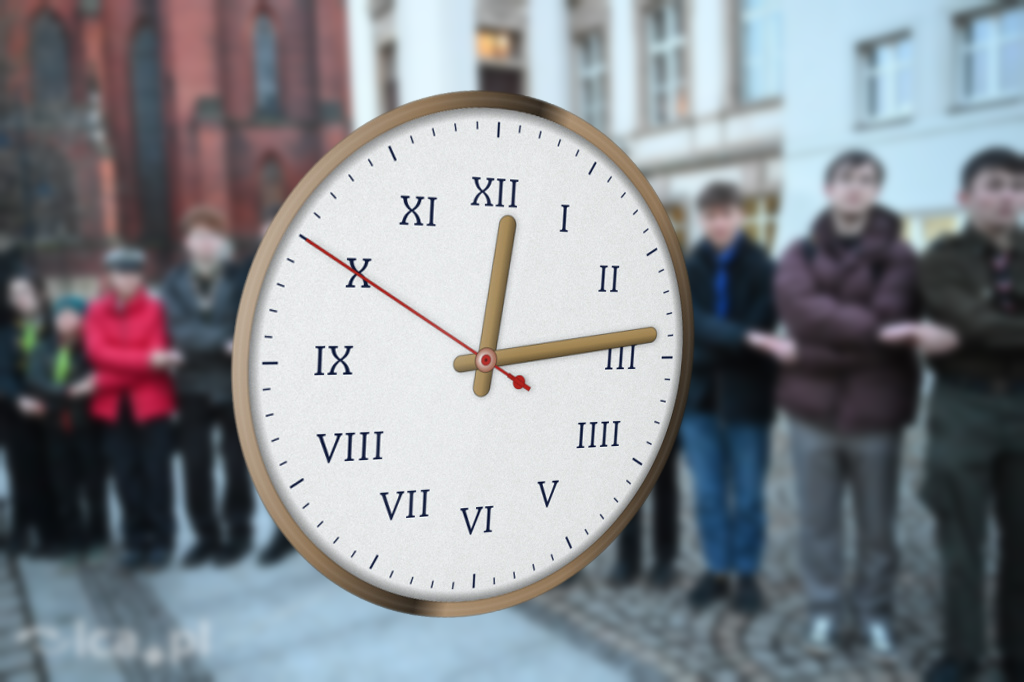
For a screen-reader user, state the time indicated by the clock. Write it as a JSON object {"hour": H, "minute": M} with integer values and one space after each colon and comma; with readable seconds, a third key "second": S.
{"hour": 12, "minute": 13, "second": 50}
